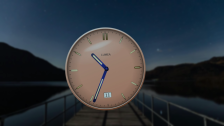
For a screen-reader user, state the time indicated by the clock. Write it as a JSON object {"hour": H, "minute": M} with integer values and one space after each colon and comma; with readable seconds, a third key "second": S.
{"hour": 10, "minute": 34}
